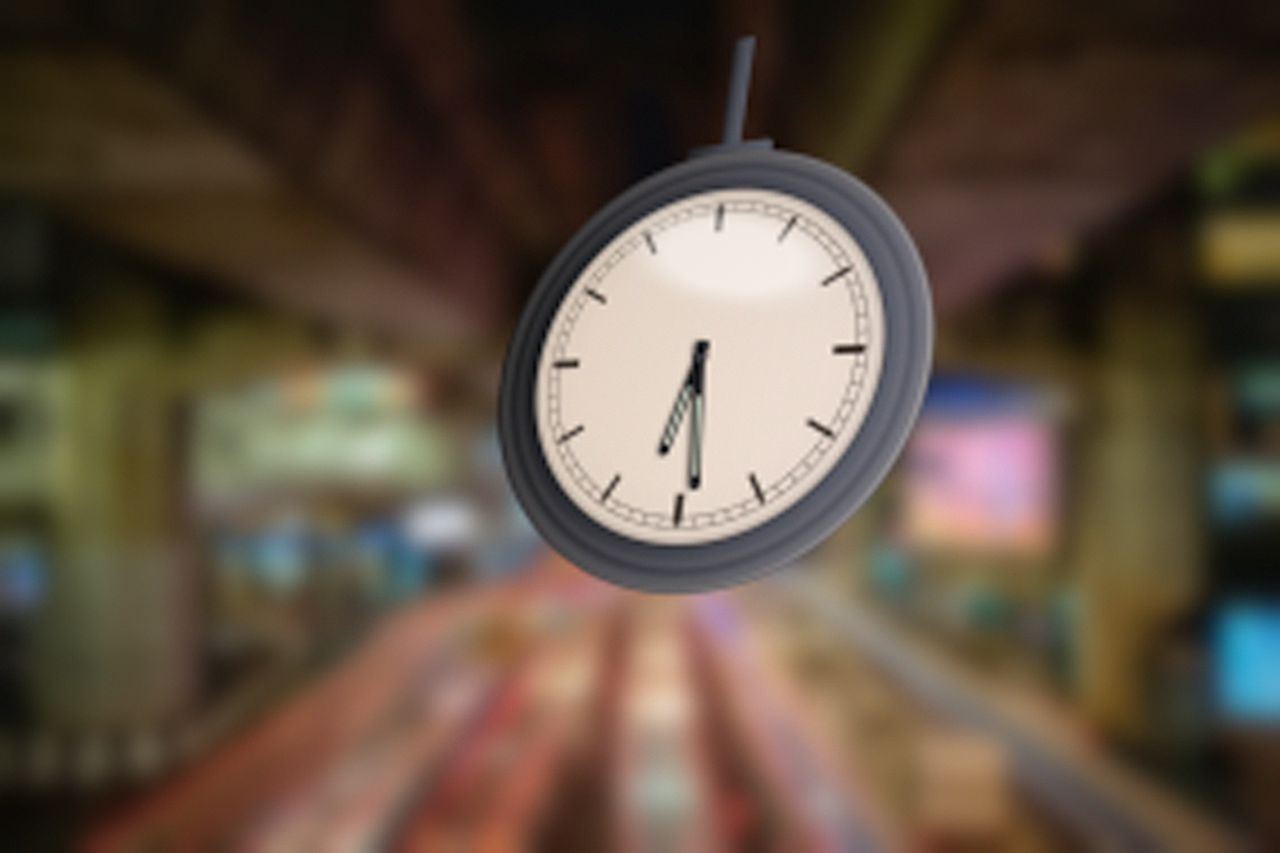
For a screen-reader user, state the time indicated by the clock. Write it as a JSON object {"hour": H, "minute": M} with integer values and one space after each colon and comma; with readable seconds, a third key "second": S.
{"hour": 6, "minute": 29}
